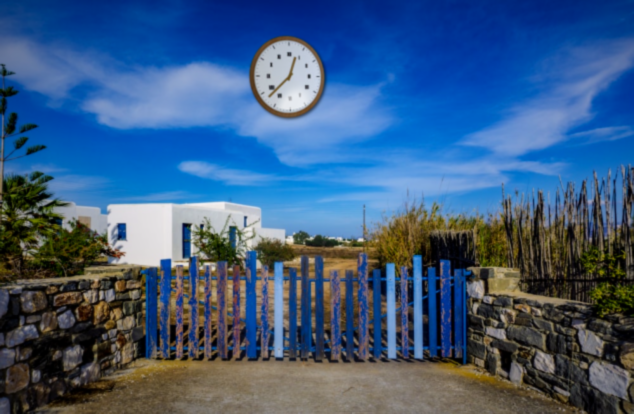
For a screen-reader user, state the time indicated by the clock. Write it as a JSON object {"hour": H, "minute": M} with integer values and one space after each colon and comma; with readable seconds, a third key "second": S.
{"hour": 12, "minute": 38}
